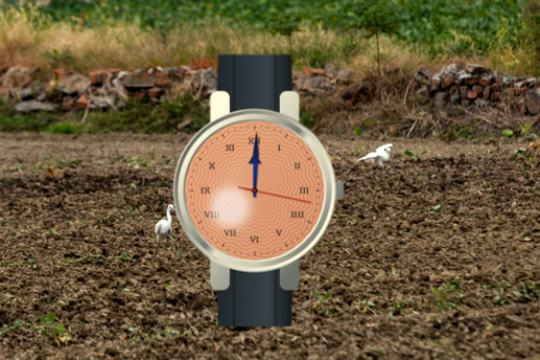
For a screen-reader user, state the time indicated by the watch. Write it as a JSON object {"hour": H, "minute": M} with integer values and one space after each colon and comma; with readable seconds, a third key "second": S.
{"hour": 12, "minute": 0, "second": 17}
